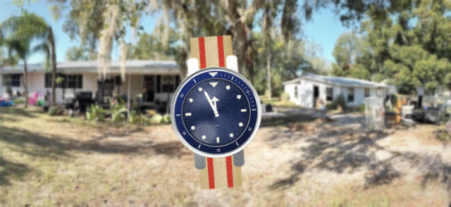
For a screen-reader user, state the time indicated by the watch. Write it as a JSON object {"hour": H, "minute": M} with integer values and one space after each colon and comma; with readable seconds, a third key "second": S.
{"hour": 11, "minute": 56}
